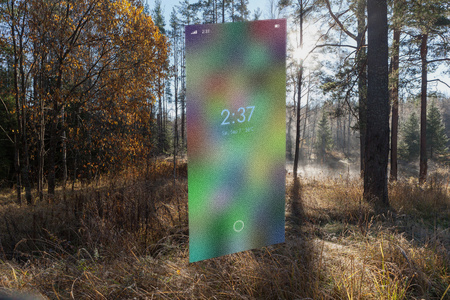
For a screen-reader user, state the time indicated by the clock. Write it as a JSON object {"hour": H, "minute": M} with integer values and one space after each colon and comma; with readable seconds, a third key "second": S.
{"hour": 2, "minute": 37}
